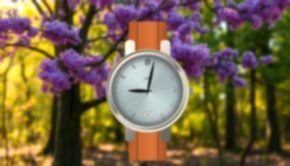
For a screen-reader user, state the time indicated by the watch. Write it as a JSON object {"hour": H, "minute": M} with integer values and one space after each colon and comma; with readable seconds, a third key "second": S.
{"hour": 9, "minute": 2}
